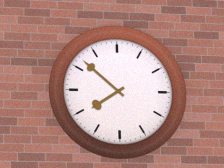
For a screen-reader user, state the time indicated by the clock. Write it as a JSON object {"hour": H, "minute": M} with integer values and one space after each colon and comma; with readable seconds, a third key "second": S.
{"hour": 7, "minute": 52}
